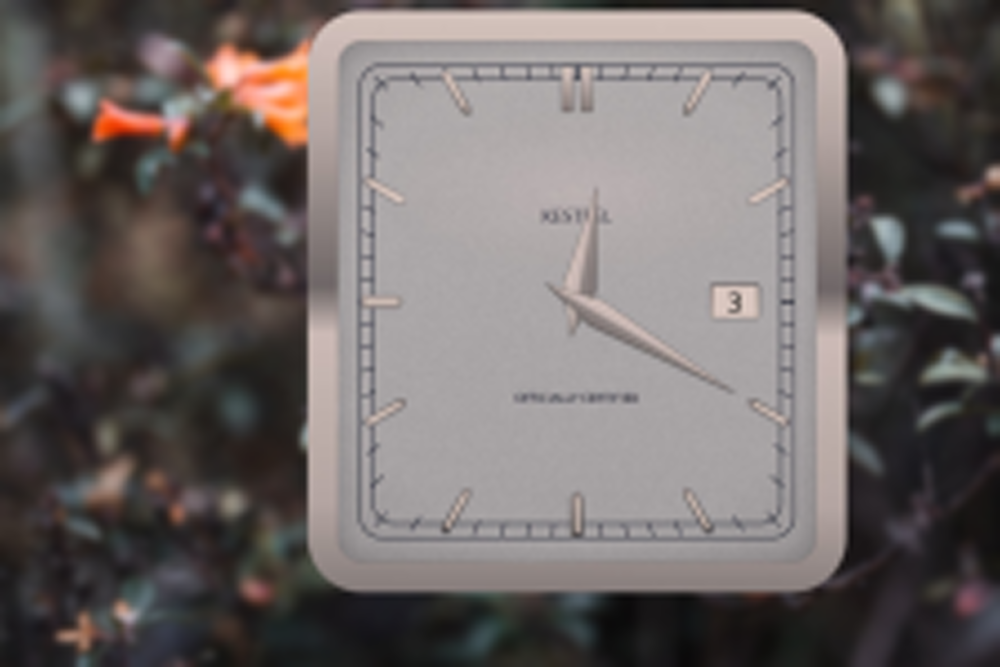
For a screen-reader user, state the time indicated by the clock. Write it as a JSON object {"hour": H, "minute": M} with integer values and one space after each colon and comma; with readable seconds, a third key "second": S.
{"hour": 12, "minute": 20}
